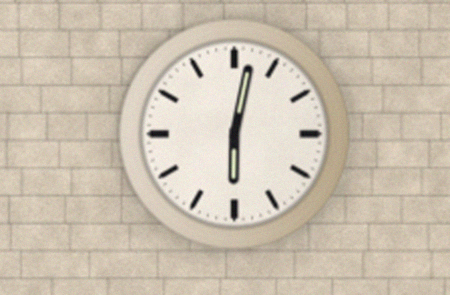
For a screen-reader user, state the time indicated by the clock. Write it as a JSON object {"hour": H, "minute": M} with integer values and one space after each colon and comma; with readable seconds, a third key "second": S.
{"hour": 6, "minute": 2}
